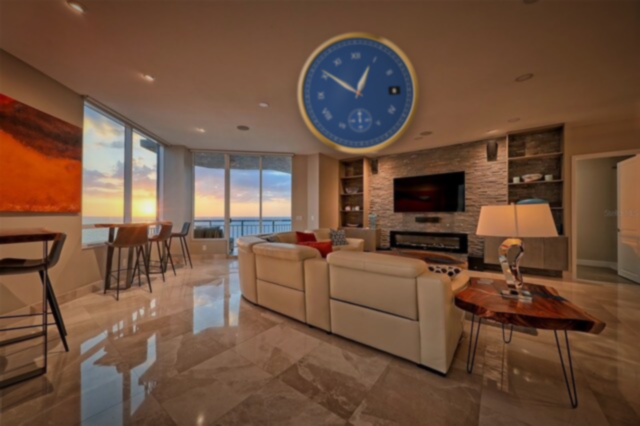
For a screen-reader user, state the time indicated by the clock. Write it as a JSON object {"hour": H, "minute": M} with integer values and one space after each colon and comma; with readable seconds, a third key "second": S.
{"hour": 12, "minute": 51}
